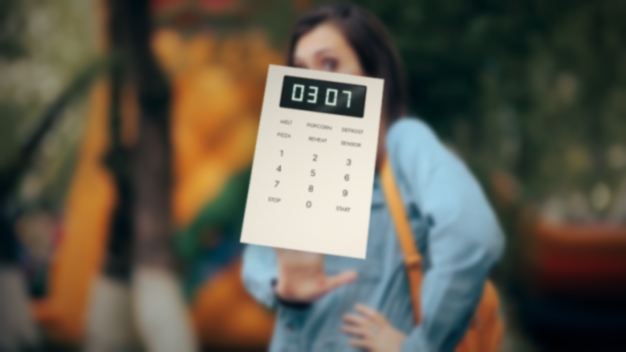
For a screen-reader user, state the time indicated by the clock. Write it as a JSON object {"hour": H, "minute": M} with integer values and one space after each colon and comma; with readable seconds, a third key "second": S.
{"hour": 3, "minute": 7}
